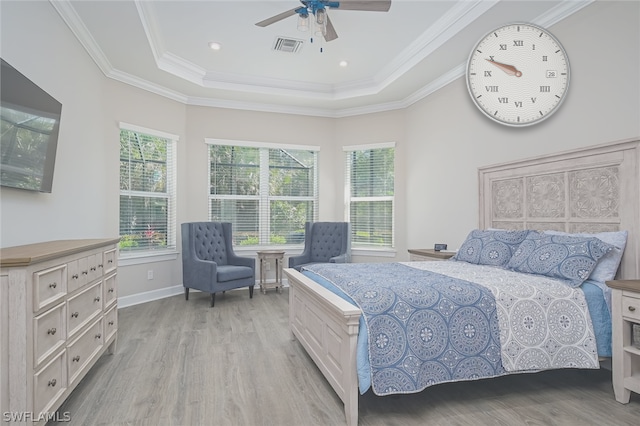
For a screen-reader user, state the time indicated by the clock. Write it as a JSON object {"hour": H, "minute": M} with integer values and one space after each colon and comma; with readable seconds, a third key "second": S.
{"hour": 9, "minute": 49}
